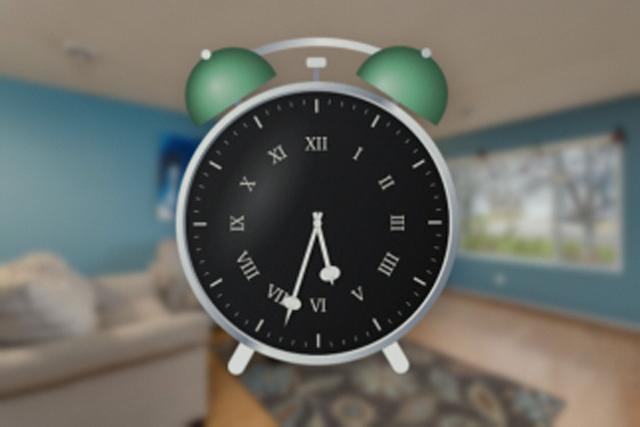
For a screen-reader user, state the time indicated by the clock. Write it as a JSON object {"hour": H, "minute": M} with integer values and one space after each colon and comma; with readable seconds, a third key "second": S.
{"hour": 5, "minute": 33}
